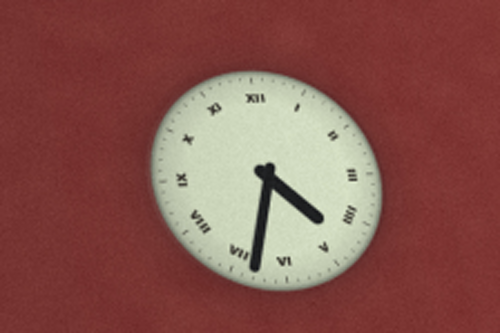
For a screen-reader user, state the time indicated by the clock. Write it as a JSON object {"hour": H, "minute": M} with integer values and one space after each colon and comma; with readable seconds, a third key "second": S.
{"hour": 4, "minute": 33}
